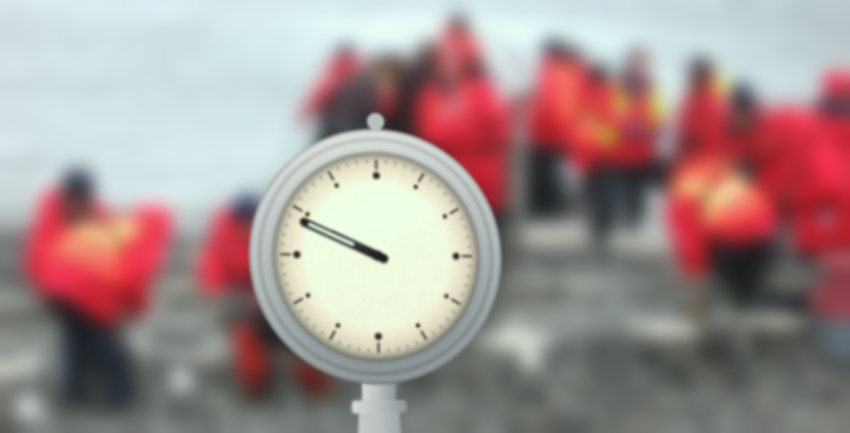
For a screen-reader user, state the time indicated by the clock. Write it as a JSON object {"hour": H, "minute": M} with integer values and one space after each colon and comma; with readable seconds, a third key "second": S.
{"hour": 9, "minute": 49}
